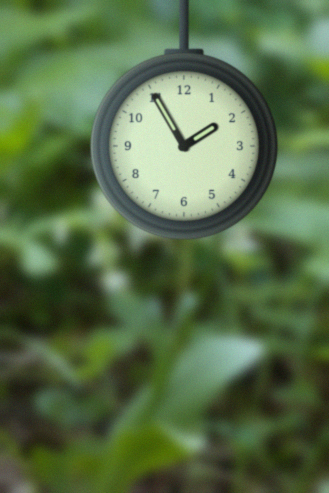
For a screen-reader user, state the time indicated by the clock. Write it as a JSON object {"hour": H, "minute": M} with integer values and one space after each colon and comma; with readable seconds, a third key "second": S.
{"hour": 1, "minute": 55}
